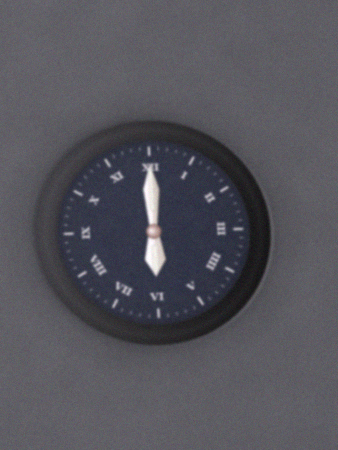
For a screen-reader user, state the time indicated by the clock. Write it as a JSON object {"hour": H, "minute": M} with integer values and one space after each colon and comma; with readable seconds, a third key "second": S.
{"hour": 6, "minute": 0}
